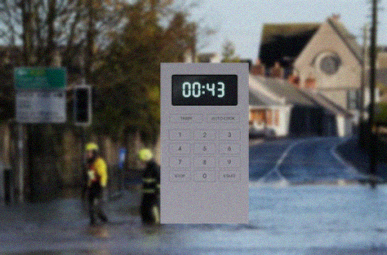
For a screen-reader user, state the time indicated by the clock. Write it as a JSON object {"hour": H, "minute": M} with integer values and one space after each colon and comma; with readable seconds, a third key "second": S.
{"hour": 0, "minute": 43}
